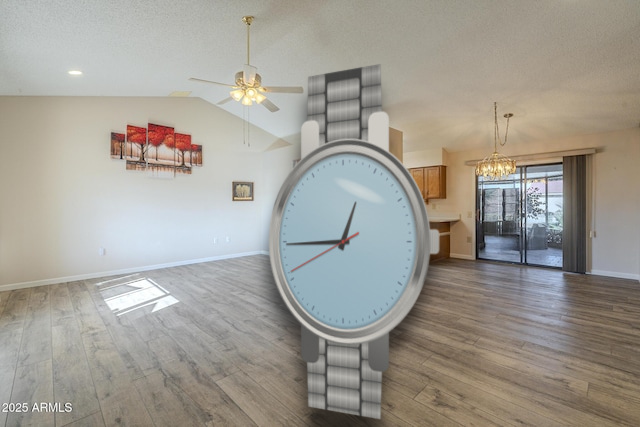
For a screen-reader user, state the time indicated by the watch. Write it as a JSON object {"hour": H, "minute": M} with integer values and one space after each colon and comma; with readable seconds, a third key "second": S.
{"hour": 12, "minute": 44, "second": 41}
